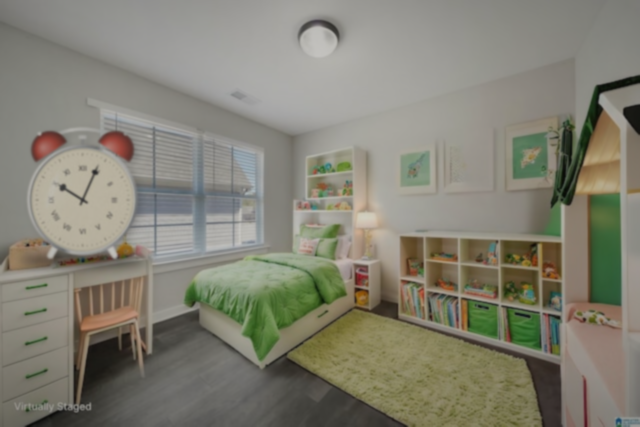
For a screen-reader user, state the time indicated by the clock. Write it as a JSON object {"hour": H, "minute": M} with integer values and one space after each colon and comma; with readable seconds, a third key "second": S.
{"hour": 10, "minute": 4}
